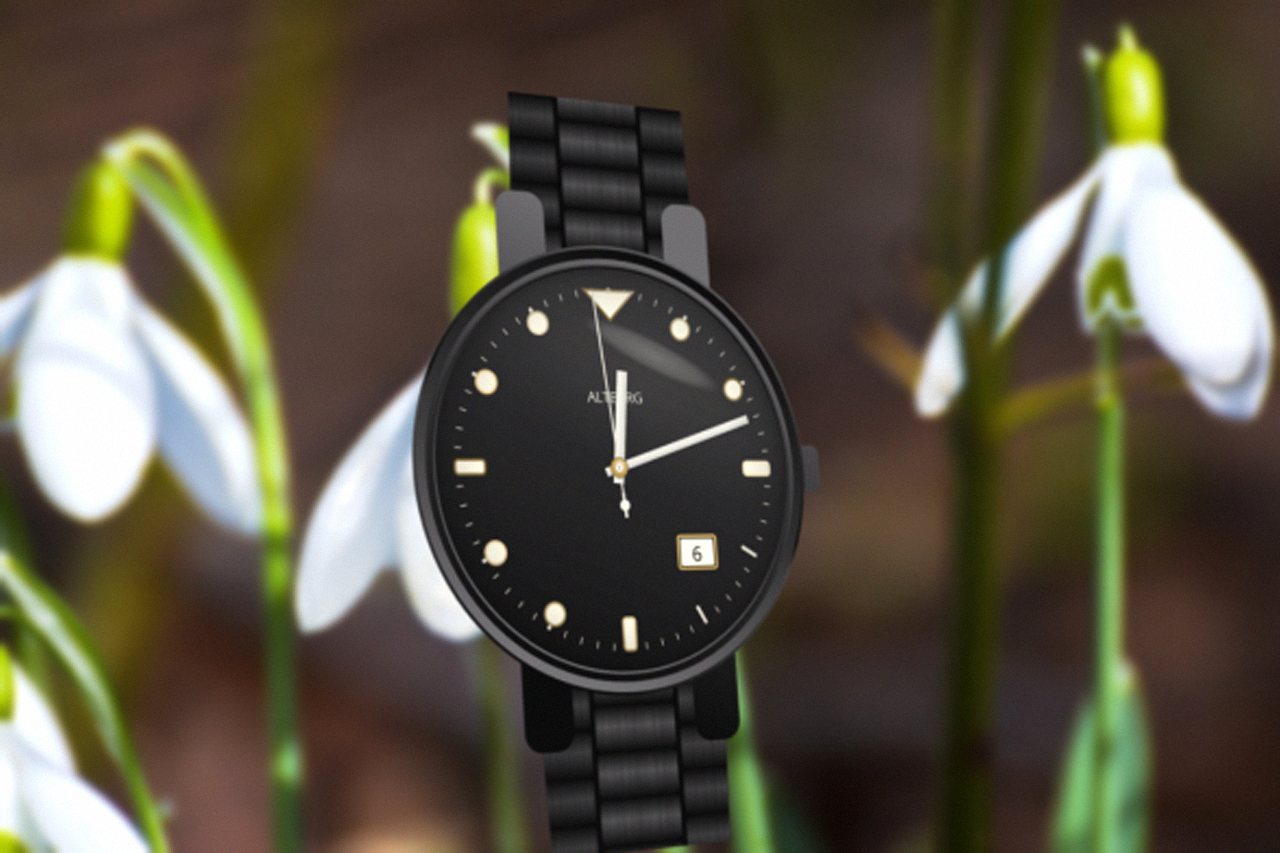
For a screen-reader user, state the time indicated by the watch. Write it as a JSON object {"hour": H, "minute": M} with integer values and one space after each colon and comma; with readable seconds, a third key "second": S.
{"hour": 12, "minute": 11, "second": 59}
